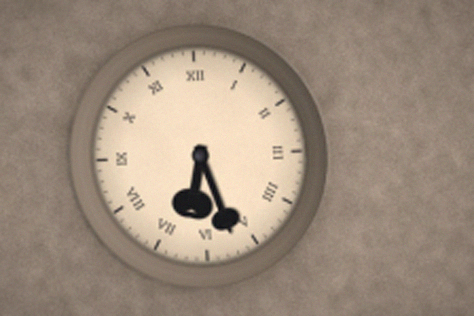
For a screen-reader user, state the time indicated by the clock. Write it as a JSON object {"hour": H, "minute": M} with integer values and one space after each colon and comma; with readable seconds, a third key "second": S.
{"hour": 6, "minute": 27}
